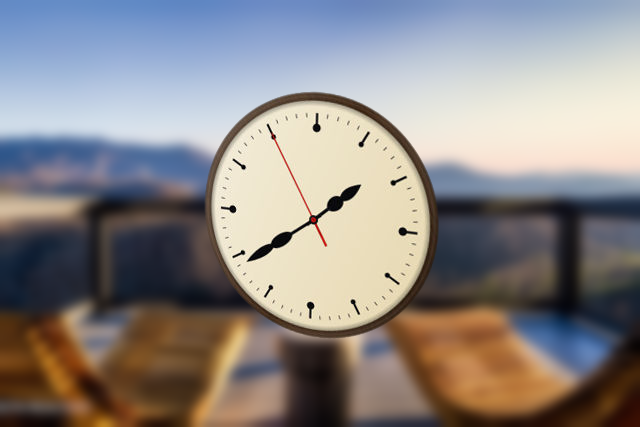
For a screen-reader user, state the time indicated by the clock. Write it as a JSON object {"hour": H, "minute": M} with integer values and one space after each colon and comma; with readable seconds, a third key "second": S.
{"hour": 1, "minute": 38, "second": 55}
